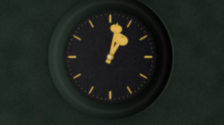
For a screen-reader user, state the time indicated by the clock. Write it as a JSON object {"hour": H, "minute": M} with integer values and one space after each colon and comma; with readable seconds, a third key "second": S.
{"hour": 1, "minute": 2}
